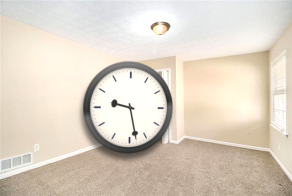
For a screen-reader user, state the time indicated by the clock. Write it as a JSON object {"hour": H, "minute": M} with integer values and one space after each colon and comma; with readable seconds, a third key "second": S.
{"hour": 9, "minute": 28}
